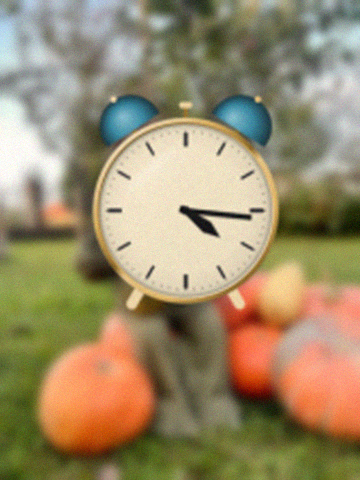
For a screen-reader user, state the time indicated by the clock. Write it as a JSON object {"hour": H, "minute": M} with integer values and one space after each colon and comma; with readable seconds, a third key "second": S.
{"hour": 4, "minute": 16}
